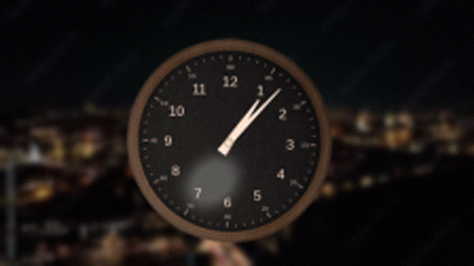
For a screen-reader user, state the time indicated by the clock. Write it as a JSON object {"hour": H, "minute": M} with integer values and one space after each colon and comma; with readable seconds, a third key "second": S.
{"hour": 1, "minute": 7}
